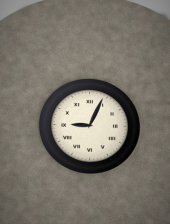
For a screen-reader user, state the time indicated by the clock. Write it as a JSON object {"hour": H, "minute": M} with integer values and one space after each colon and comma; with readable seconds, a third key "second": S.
{"hour": 9, "minute": 4}
